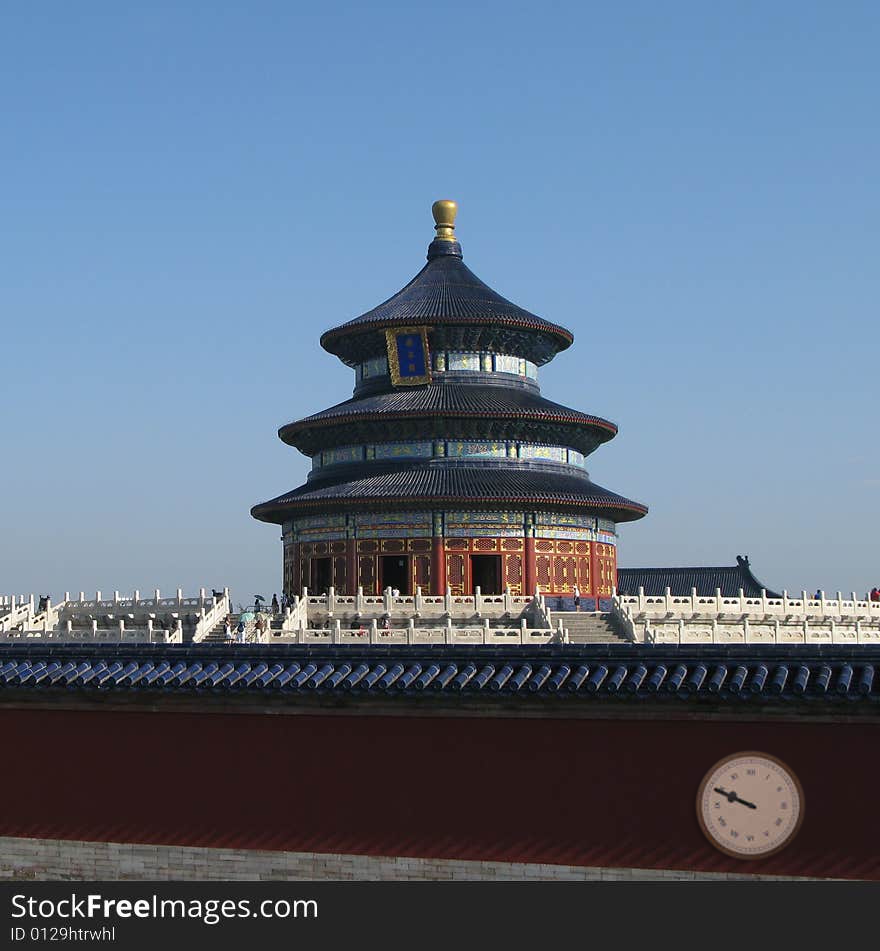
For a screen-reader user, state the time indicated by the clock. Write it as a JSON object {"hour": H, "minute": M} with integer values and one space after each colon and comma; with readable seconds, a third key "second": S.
{"hour": 9, "minute": 49}
